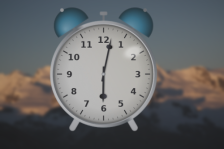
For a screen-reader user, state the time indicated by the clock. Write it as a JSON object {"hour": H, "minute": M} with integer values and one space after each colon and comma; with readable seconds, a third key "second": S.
{"hour": 6, "minute": 2}
